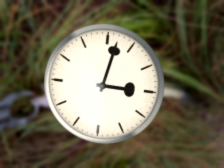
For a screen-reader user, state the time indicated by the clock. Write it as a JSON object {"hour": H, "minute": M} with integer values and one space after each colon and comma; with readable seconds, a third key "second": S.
{"hour": 3, "minute": 2}
